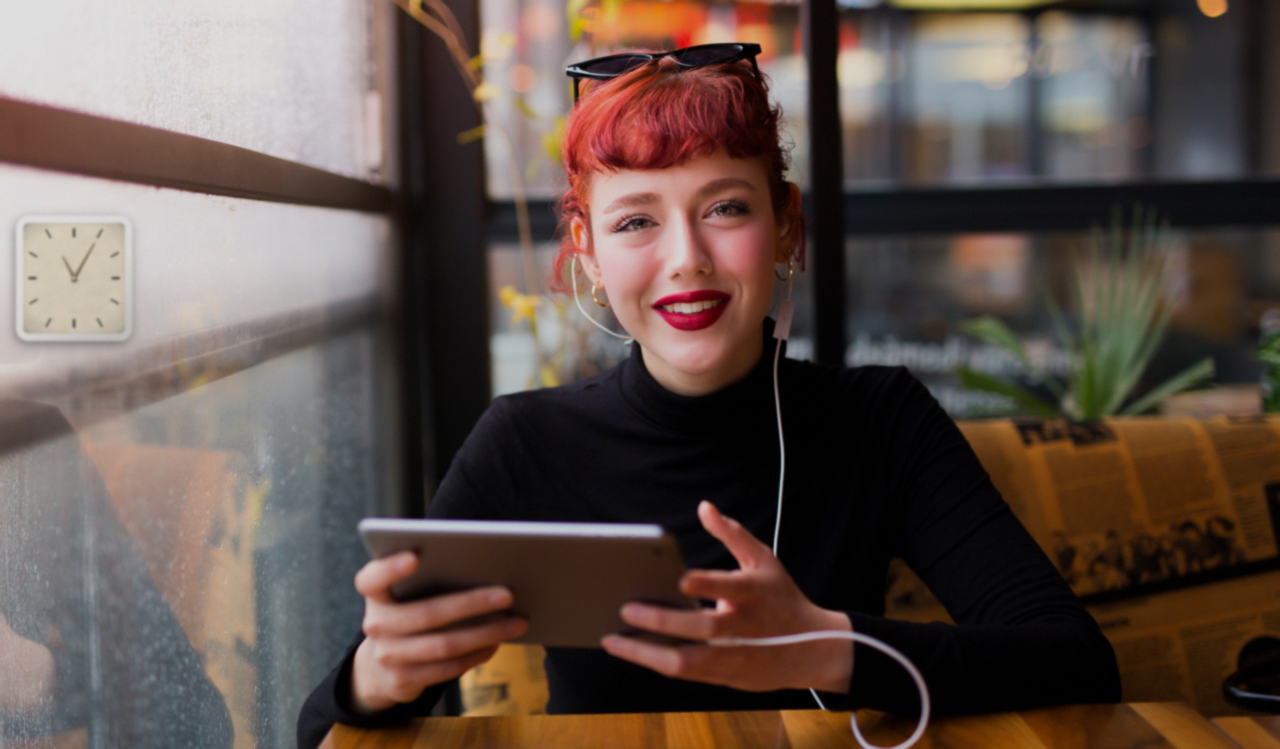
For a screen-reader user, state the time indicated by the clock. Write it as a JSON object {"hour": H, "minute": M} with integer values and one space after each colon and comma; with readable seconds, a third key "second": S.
{"hour": 11, "minute": 5}
